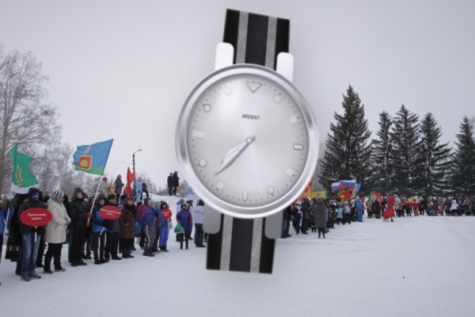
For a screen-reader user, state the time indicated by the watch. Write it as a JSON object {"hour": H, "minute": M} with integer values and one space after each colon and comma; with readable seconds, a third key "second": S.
{"hour": 7, "minute": 37}
